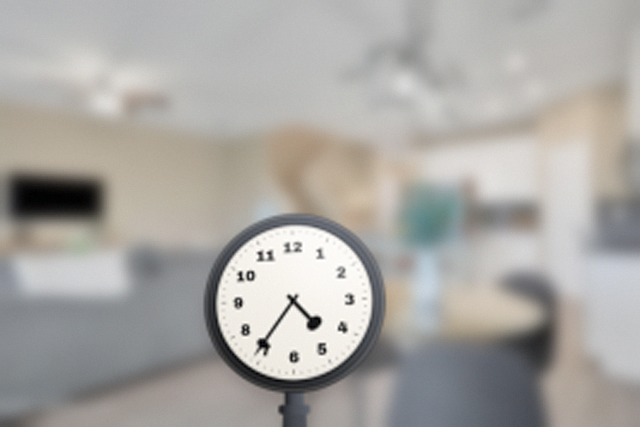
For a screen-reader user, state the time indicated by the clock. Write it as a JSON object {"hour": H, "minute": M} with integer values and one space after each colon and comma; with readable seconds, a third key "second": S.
{"hour": 4, "minute": 36}
